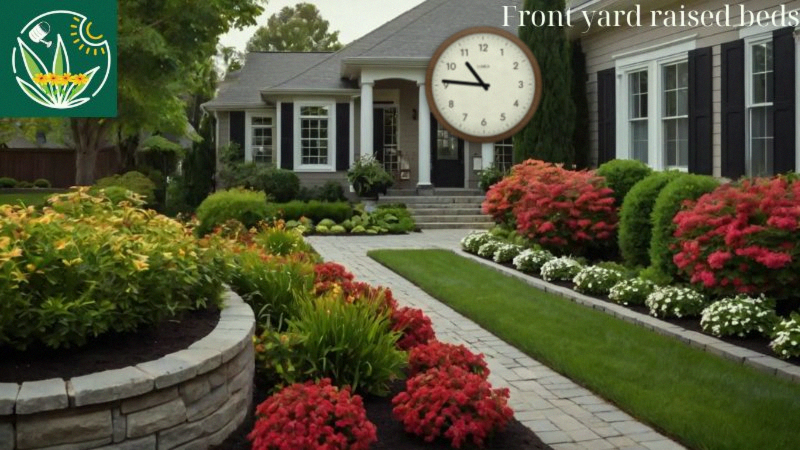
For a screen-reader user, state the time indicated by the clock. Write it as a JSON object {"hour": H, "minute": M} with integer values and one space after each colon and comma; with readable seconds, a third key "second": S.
{"hour": 10, "minute": 46}
